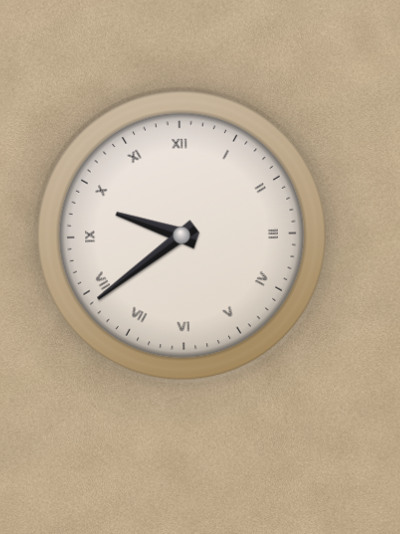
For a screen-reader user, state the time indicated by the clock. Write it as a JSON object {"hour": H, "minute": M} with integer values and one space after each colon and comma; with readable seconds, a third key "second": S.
{"hour": 9, "minute": 39}
